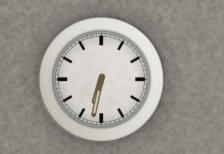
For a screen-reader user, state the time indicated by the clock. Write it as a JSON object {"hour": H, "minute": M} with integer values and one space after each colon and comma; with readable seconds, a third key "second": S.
{"hour": 6, "minute": 32}
